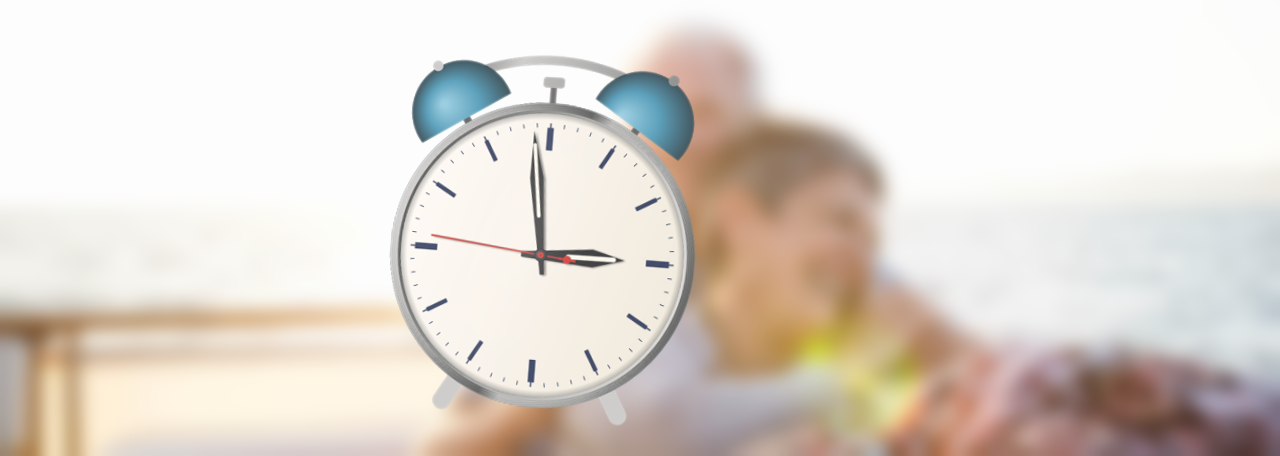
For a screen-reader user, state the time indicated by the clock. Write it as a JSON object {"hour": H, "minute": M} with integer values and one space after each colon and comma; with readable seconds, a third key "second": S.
{"hour": 2, "minute": 58, "second": 46}
